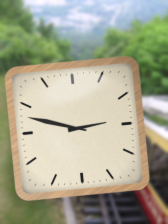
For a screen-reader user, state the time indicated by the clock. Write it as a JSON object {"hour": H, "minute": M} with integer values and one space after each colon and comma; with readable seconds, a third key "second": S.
{"hour": 2, "minute": 48}
